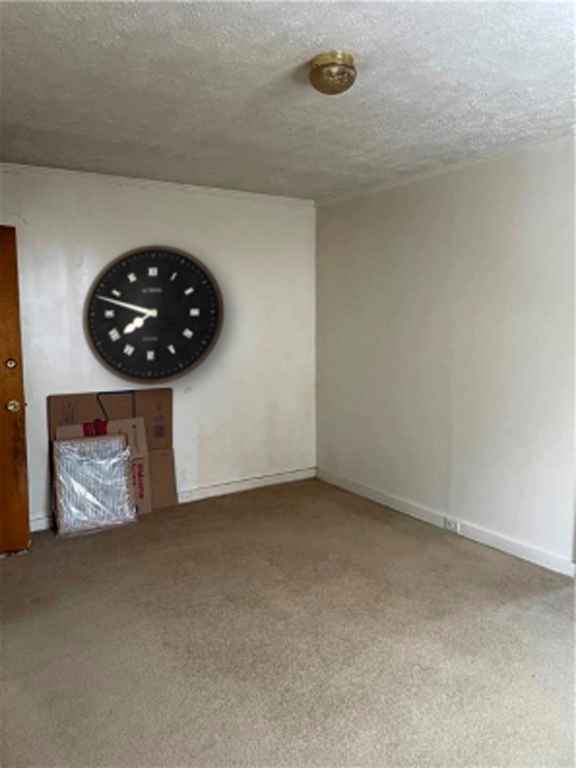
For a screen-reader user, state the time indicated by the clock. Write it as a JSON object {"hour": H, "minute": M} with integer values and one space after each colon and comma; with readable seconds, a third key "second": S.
{"hour": 7, "minute": 48}
